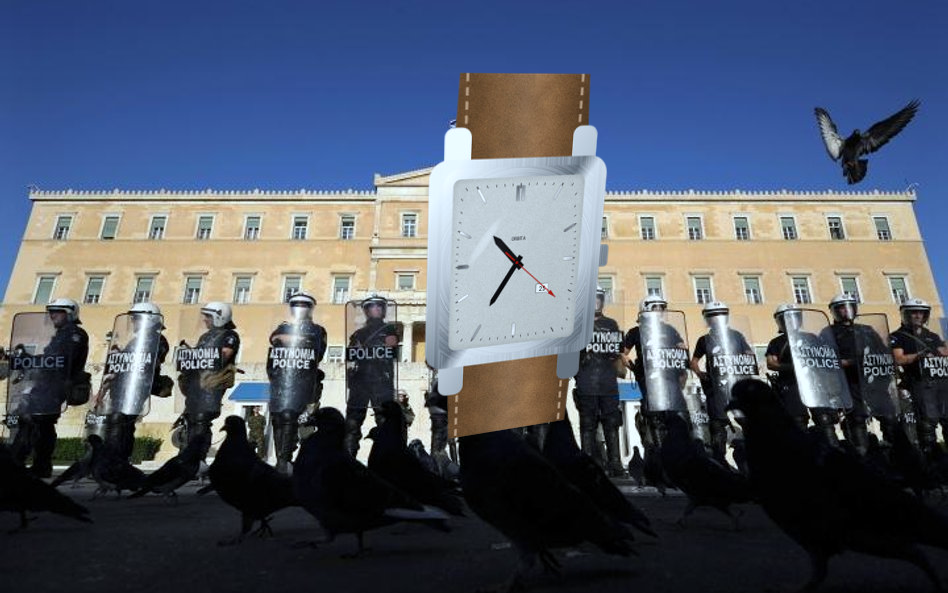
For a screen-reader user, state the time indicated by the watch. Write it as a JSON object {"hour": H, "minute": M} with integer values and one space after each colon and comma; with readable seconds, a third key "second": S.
{"hour": 10, "minute": 35, "second": 22}
